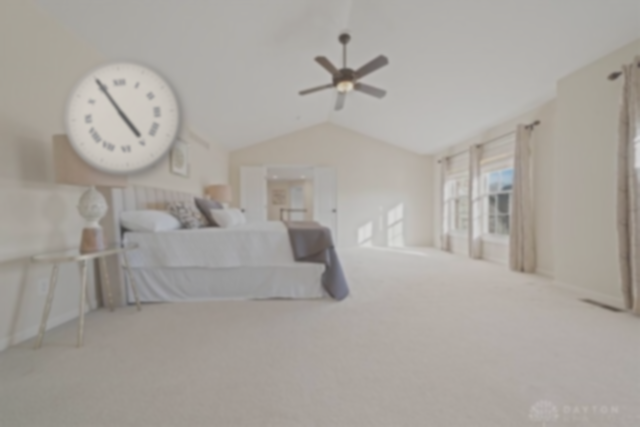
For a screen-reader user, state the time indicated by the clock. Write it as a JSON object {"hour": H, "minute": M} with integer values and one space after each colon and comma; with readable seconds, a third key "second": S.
{"hour": 4, "minute": 55}
